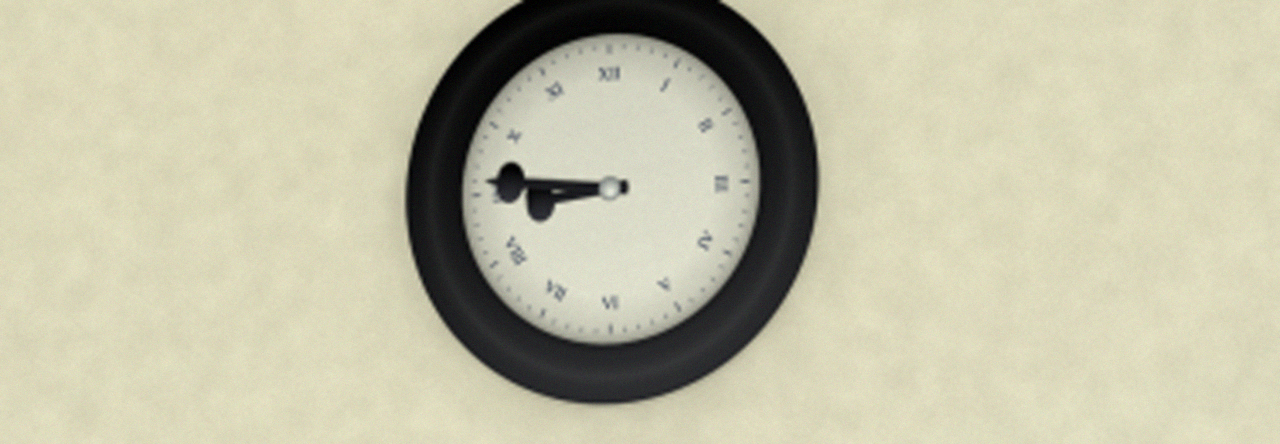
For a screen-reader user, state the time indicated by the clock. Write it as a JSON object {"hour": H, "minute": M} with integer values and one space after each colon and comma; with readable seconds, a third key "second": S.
{"hour": 8, "minute": 46}
